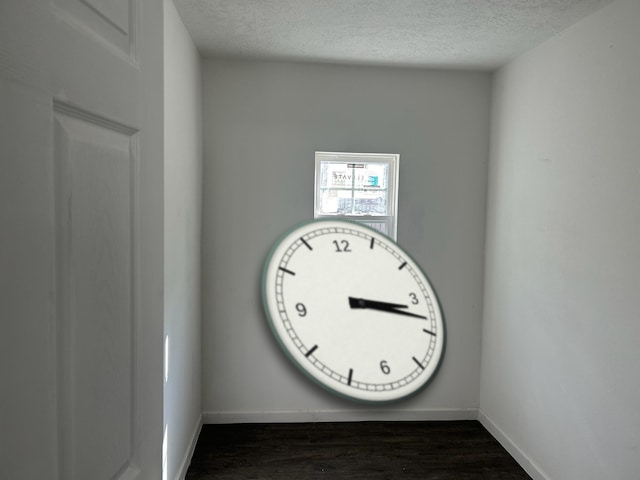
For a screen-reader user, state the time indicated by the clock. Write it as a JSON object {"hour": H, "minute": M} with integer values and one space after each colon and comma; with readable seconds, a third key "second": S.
{"hour": 3, "minute": 18}
